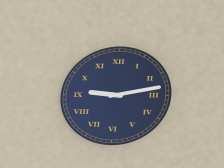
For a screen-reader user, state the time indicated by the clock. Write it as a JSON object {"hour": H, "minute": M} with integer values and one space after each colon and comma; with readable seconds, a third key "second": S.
{"hour": 9, "minute": 13}
